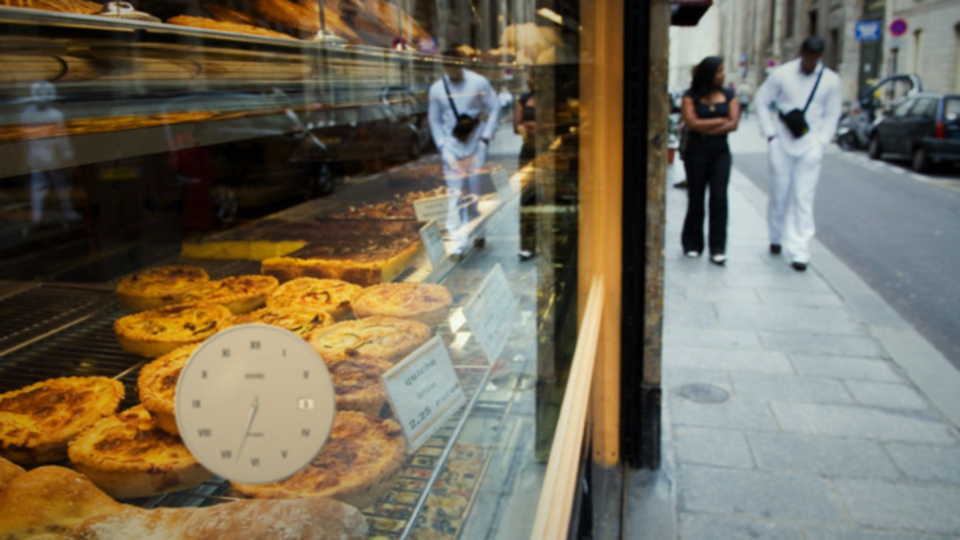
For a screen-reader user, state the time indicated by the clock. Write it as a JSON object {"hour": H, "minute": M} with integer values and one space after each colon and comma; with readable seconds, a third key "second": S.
{"hour": 6, "minute": 33}
